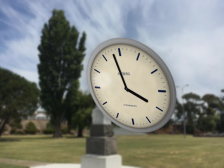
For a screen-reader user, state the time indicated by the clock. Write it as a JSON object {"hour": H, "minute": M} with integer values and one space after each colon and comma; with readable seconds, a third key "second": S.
{"hour": 3, "minute": 58}
